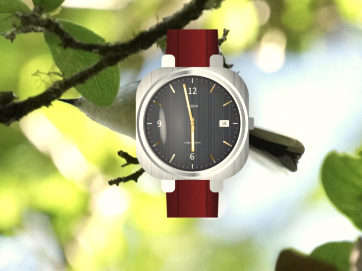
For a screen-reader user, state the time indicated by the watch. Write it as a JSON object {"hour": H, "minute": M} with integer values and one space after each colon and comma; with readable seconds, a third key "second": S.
{"hour": 5, "minute": 58}
